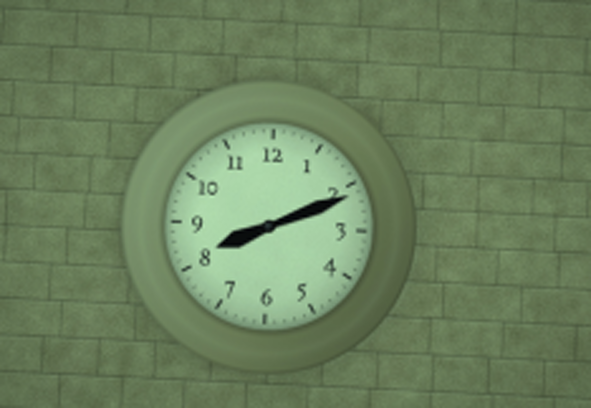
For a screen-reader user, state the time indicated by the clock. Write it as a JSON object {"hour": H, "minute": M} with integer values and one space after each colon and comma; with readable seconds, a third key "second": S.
{"hour": 8, "minute": 11}
